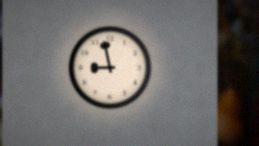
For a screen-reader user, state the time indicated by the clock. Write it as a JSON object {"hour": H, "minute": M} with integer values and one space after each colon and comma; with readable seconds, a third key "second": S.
{"hour": 8, "minute": 58}
